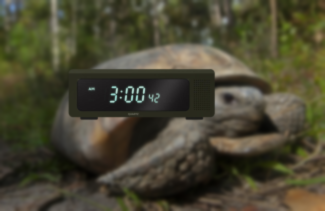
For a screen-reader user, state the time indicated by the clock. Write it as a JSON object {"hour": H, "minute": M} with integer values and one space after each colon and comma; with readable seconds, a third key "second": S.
{"hour": 3, "minute": 0, "second": 42}
